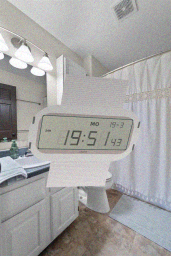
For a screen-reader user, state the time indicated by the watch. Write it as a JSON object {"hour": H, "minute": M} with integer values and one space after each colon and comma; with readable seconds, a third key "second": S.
{"hour": 19, "minute": 51, "second": 43}
